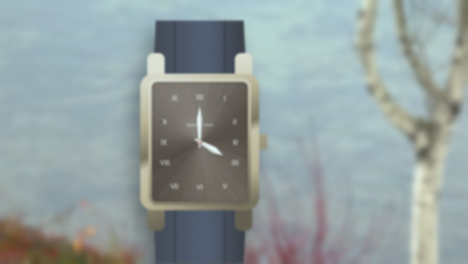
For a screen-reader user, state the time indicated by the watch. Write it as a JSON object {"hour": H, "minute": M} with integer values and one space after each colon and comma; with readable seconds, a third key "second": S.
{"hour": 4, "minute": 0}
